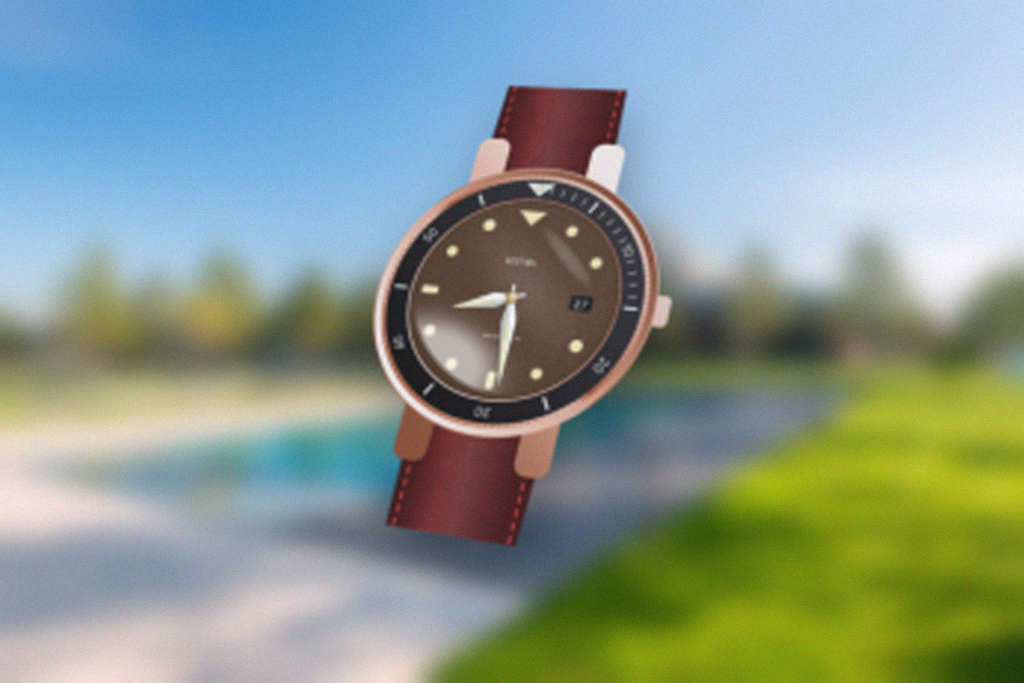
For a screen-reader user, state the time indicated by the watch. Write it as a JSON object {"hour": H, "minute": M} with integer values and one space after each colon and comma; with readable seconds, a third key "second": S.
{"hour": 8, "minute": 29}
